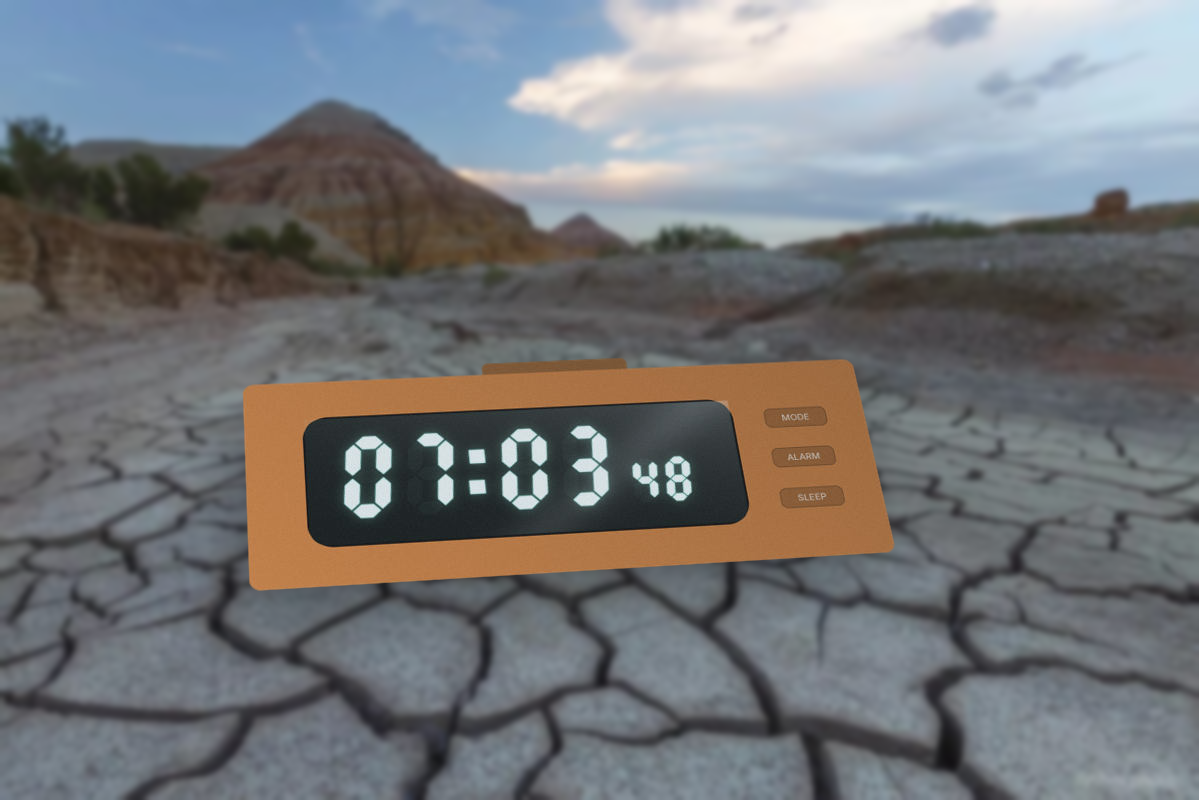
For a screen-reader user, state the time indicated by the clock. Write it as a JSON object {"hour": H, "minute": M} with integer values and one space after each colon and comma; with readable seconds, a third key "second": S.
{"hour": 7, "minute": 3, "second": 48}
